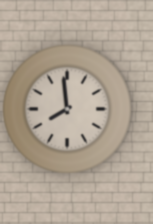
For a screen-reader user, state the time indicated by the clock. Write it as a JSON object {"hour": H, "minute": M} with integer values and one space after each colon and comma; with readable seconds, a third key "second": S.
{"hour": 7, "minute": 59}
